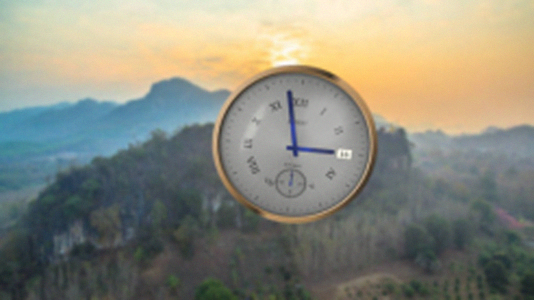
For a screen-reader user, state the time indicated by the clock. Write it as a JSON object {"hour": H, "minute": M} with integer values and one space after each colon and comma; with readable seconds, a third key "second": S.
{"hour": 2, "minute": 58}
